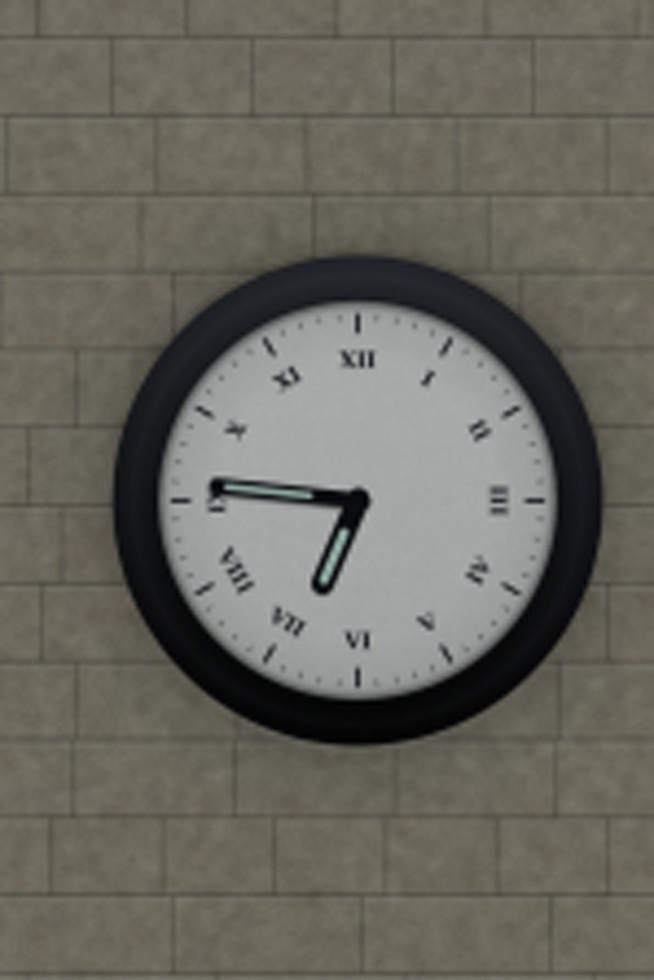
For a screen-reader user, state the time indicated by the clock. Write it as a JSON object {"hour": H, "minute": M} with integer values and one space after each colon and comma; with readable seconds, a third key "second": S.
{"hour": 6, "minute": 46}
